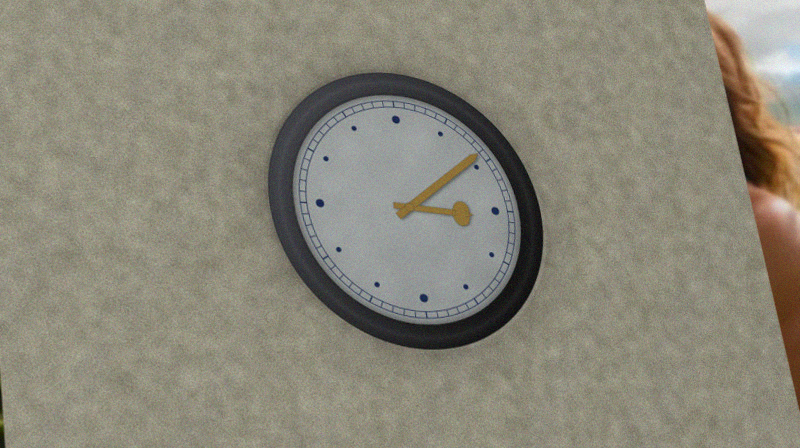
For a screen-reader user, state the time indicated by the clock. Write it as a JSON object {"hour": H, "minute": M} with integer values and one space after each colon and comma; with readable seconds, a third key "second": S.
{"hour": 3, "minute": 9}
